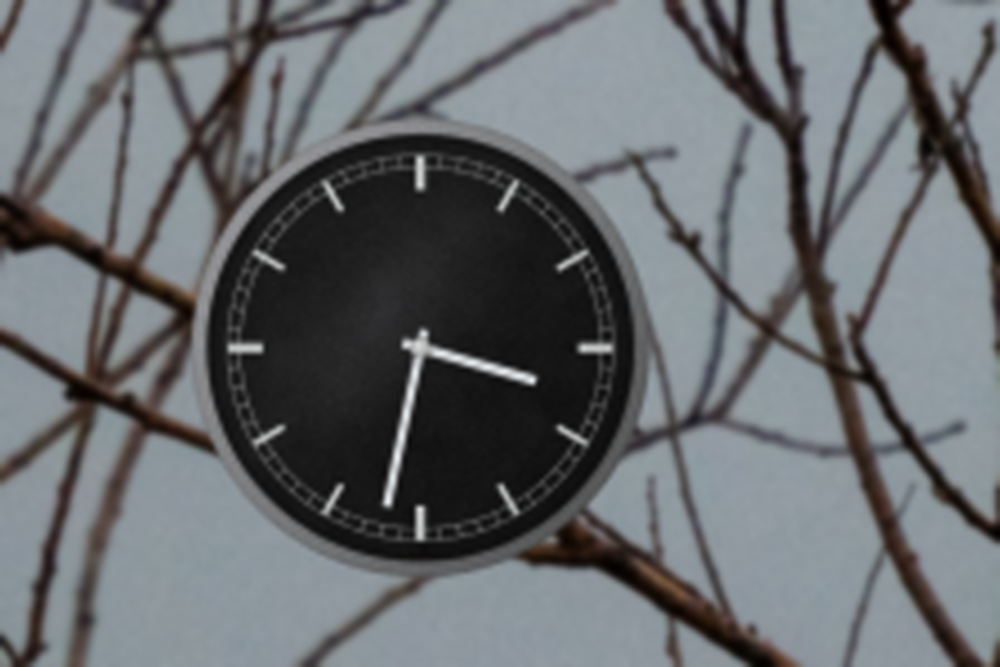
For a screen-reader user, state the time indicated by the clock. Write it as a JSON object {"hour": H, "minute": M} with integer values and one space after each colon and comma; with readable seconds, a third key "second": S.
{"hour": 3, "minute": 32}
